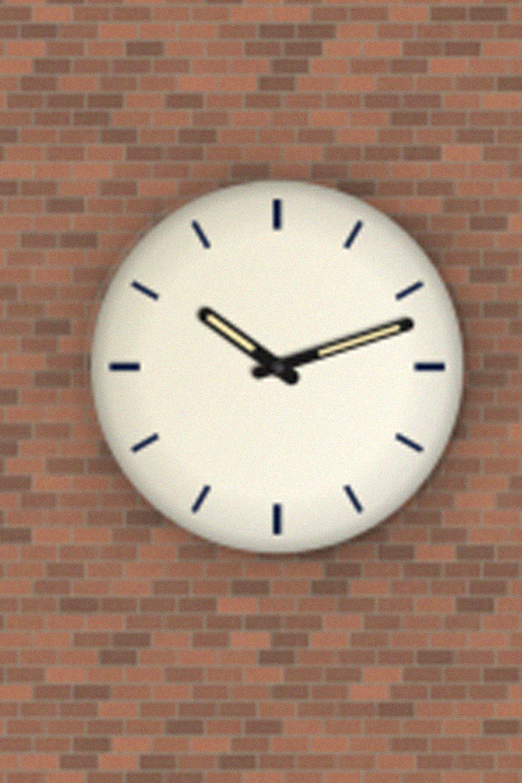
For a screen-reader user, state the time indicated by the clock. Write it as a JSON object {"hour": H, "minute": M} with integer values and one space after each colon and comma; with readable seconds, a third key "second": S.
{"hour": 10, "minute": 12}
